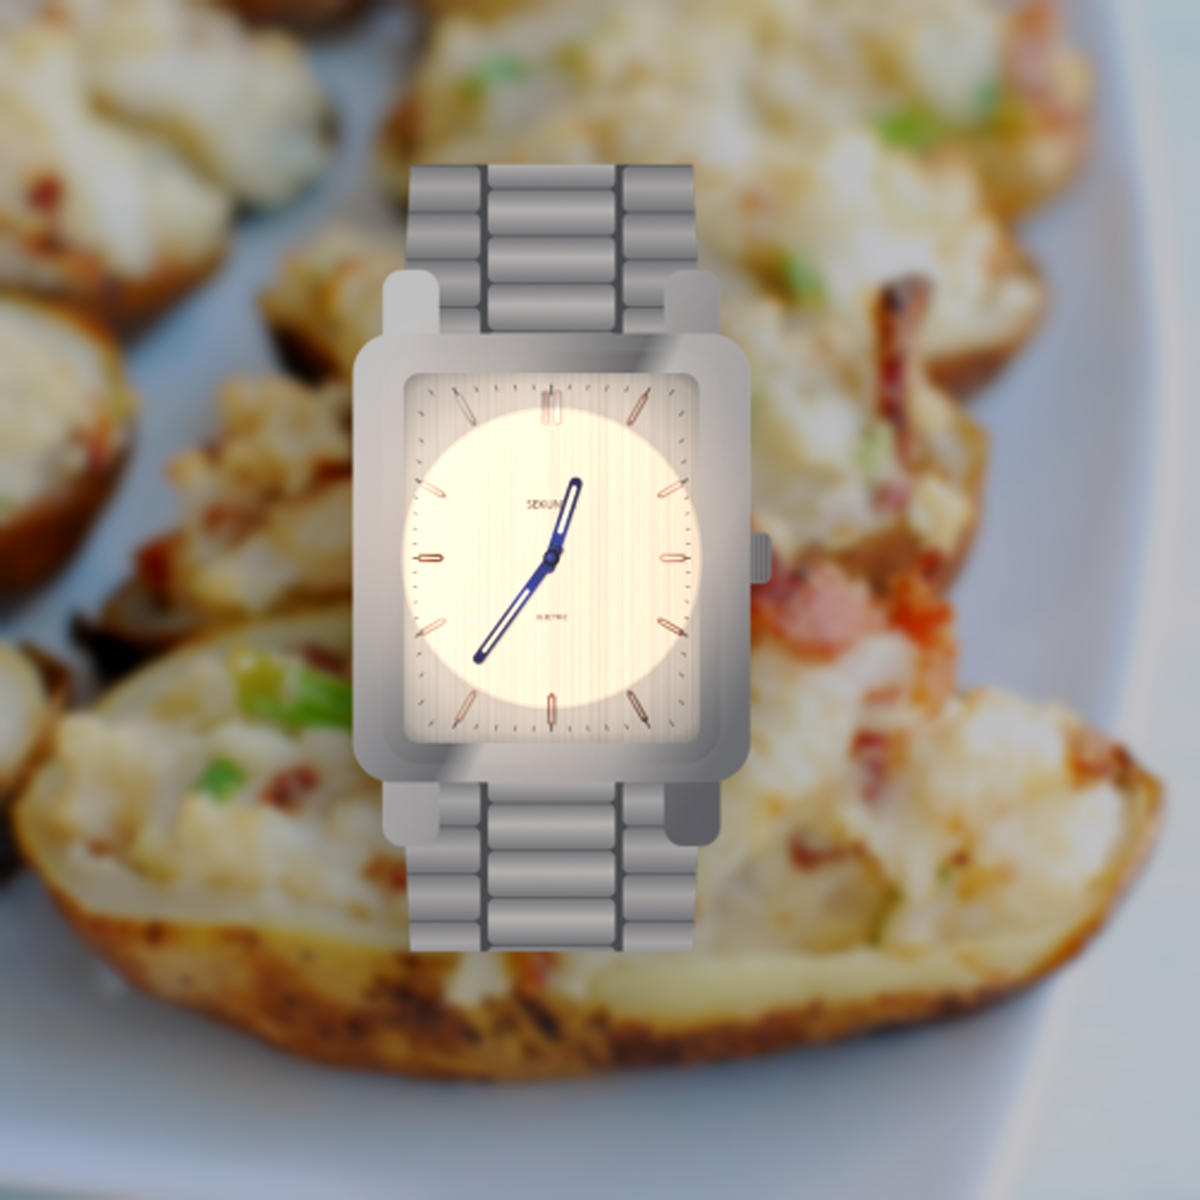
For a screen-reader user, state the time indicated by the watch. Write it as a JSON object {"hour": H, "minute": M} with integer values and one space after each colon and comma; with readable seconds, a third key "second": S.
{"hour": 12, "minute": 36}
